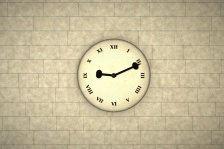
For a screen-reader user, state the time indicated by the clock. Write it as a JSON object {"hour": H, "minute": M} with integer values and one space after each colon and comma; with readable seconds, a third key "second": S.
{"hour": 9, "minute": 11}
